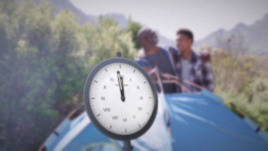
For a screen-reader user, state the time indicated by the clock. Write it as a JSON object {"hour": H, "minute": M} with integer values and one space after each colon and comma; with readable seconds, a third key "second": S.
{"hour": 11, "minute": 59}
